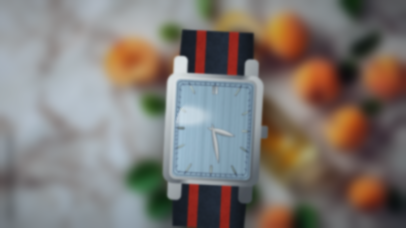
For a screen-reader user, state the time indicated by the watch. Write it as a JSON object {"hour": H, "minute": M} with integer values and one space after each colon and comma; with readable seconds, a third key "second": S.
{"hour": 3, "minute": 28}
